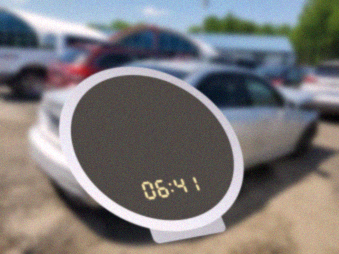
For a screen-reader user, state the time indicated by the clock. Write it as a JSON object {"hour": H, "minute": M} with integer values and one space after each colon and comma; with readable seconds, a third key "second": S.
{"hour": 6, "minute": 41}
